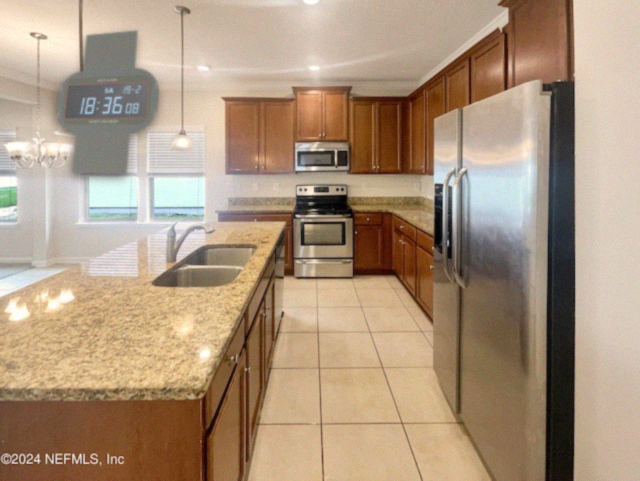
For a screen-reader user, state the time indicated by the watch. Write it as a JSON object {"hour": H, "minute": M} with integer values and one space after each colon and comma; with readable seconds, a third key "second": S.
{"hour": 18, "minute": 36}
